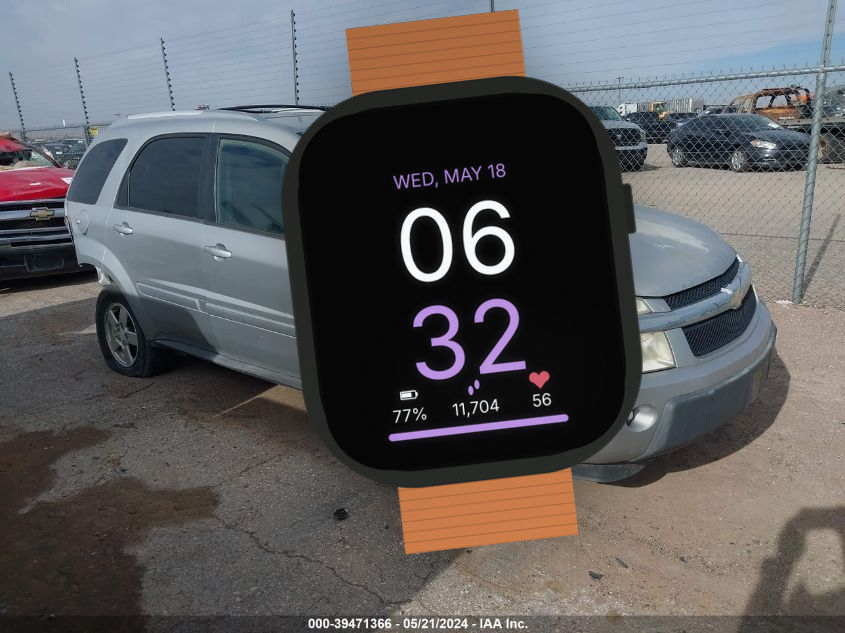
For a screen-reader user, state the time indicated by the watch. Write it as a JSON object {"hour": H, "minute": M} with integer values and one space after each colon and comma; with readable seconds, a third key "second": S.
{"hour": 6, "minute": 32}
